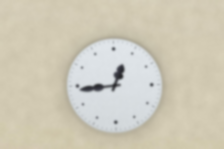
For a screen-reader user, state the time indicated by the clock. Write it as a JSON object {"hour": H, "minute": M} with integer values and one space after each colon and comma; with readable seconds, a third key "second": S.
{"hour": 12, "minute": 44}
